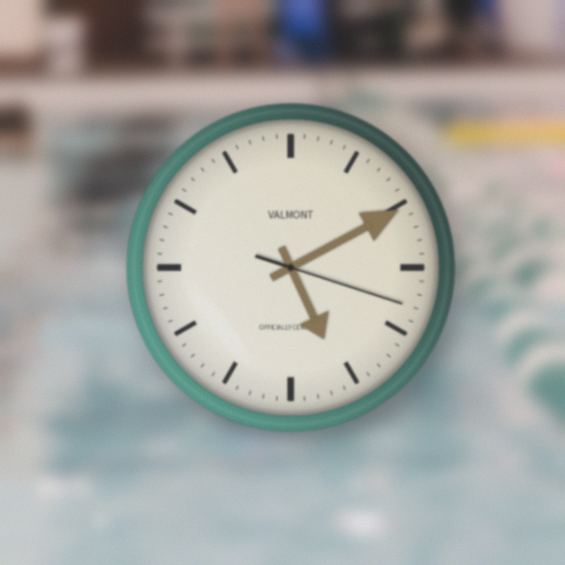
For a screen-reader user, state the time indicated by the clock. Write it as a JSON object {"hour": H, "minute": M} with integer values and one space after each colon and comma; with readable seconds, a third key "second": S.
{"hour": 5, "minute": 10, "second": 18}
